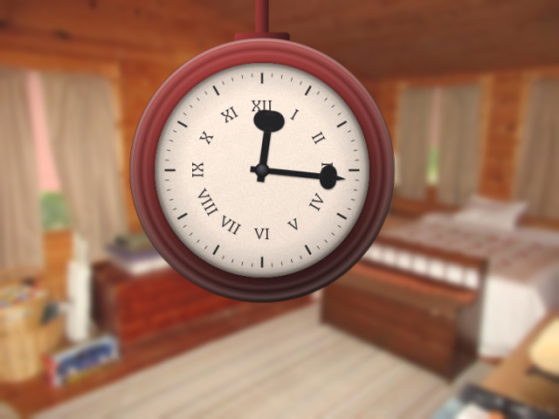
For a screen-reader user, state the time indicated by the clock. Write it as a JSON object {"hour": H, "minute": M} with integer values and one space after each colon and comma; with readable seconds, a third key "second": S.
{"hour": 12, "minute": 16}
